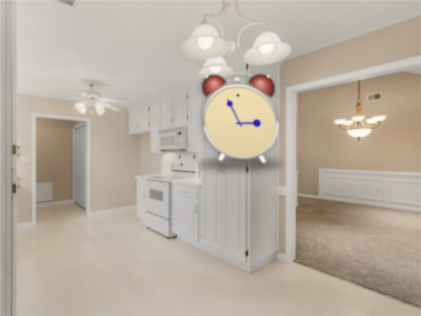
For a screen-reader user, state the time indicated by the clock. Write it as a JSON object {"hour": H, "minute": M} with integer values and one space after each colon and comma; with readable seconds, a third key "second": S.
{"hour": 2, "minute": 56}
